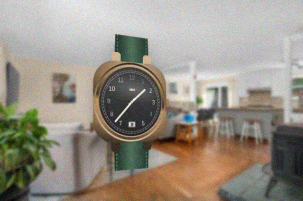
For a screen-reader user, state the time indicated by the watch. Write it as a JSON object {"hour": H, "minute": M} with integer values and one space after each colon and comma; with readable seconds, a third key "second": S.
{"hour": 1, "minute": 37}
